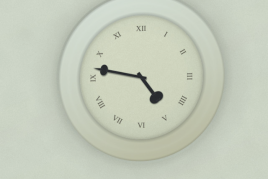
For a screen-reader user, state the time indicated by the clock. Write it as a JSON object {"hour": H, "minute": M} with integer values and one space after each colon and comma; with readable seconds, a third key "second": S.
{"hour": 4, "minute": 47}
